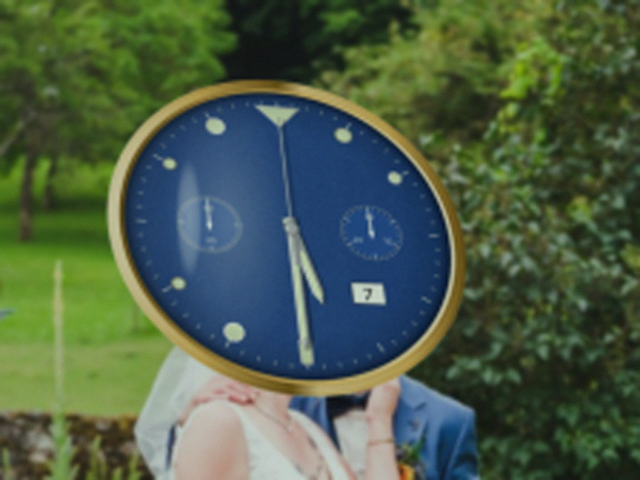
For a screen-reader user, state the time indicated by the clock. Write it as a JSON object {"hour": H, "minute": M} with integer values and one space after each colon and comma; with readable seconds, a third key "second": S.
{"hour": 5, "minute": 30}
